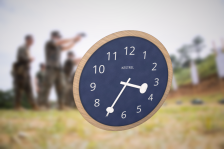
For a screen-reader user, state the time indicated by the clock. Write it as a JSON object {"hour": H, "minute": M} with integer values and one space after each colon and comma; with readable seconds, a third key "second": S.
{"hour": 3, "minute": 35}
